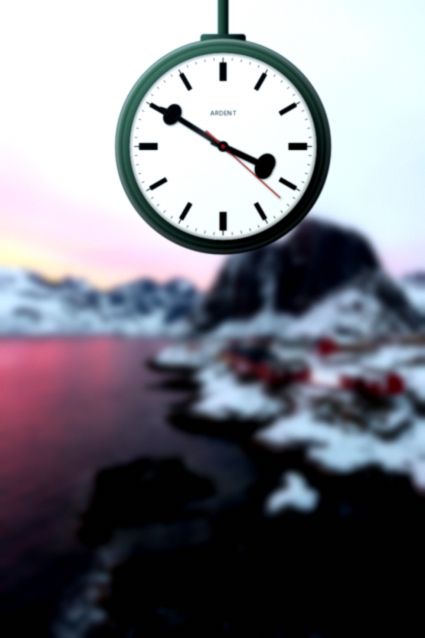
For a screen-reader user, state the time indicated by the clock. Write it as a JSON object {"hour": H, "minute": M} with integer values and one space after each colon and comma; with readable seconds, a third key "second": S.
{"hour": 3, "minute": 50, "second": 22}
